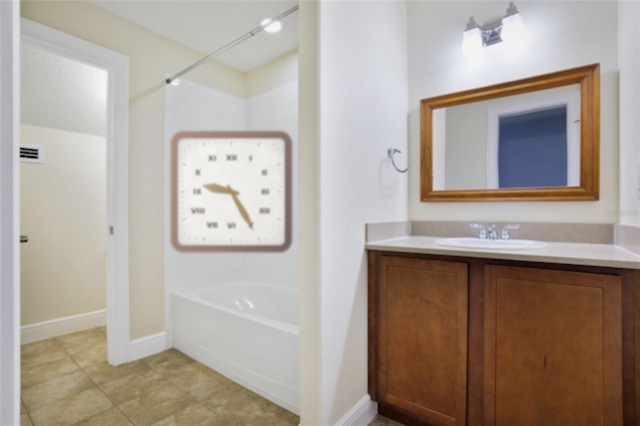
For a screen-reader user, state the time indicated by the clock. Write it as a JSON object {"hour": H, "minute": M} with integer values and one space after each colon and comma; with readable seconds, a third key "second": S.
{"hour": 9, "minute": 25}
